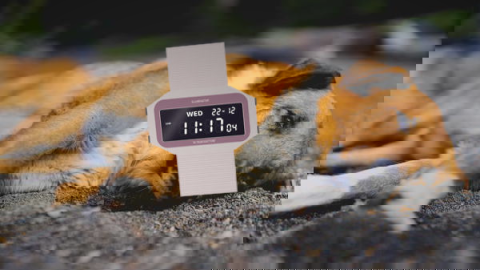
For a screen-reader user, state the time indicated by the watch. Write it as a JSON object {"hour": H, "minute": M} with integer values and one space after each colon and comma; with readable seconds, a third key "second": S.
{"hour": 11, "minute": 17, "second": 4}
